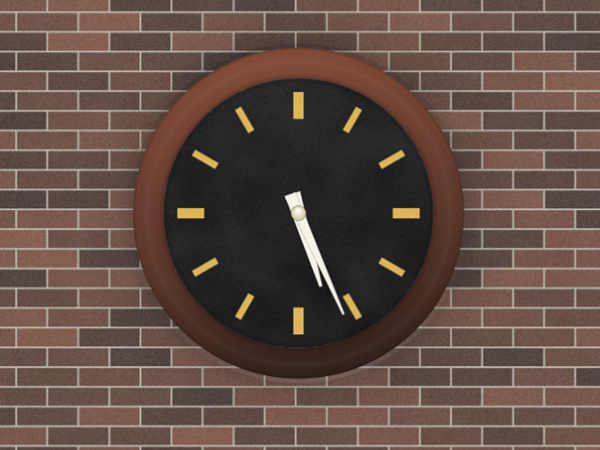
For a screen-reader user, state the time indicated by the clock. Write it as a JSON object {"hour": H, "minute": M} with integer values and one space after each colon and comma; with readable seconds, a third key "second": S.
{"hour": 5, "minute": 26}
